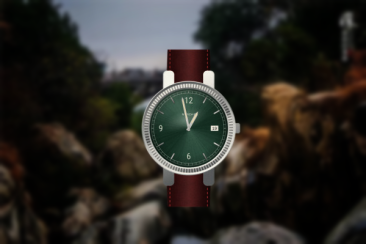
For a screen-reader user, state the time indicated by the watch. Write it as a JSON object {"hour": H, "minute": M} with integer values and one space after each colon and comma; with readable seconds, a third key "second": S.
{"hour": 12, "minute": 58}
